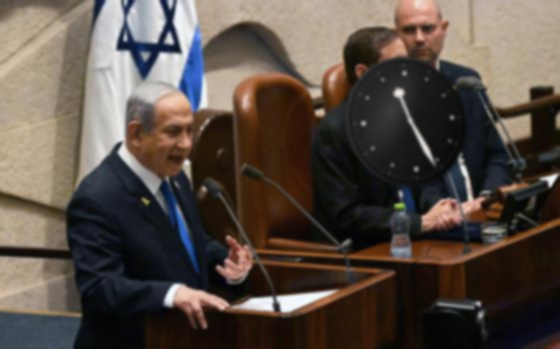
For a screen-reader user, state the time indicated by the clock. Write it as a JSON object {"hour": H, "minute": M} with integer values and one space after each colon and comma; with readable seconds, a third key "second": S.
{"hour": 11, "minute": 26}
